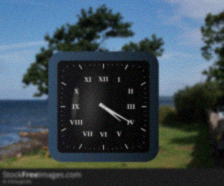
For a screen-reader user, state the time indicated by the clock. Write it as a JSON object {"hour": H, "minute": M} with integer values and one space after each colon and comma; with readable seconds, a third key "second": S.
{"hour": 4, "minute": 20}
